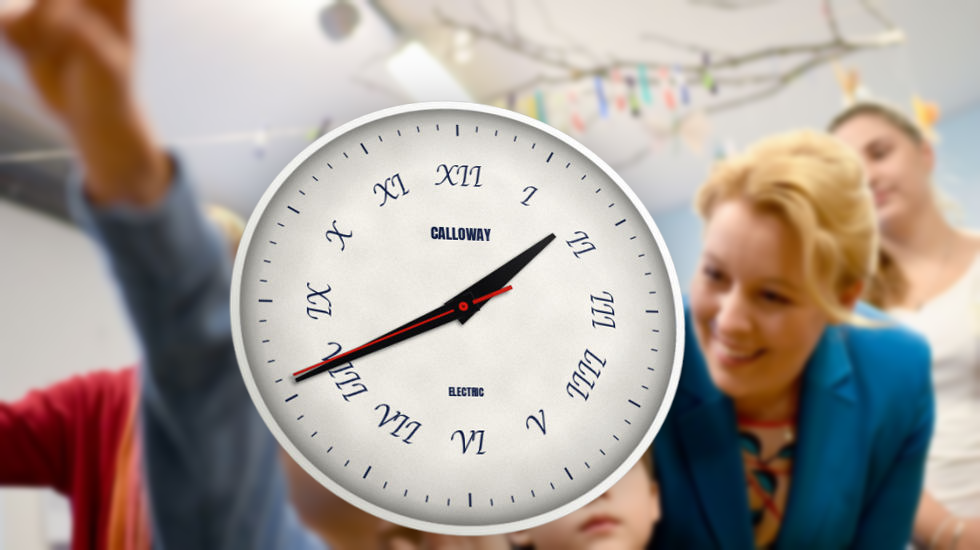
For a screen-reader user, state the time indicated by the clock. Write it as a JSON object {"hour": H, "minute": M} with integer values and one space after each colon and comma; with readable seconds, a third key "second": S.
{"hour": 1, "minute": 40, "second": 41}
